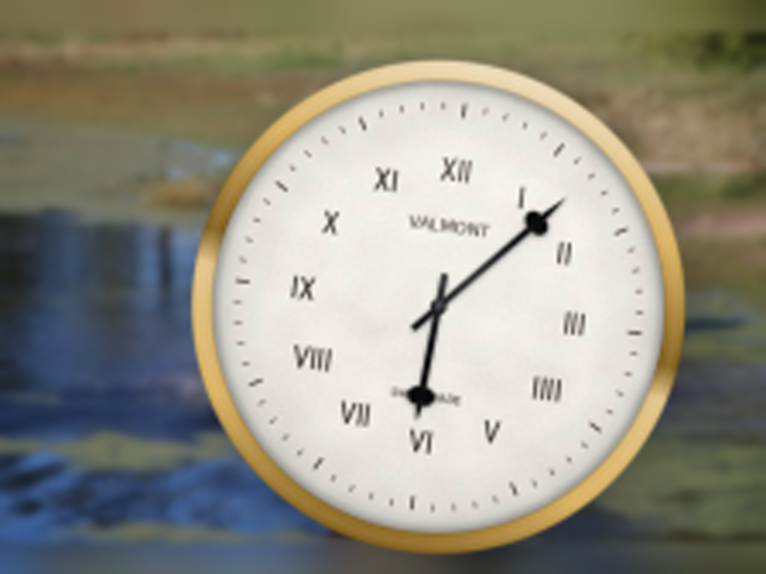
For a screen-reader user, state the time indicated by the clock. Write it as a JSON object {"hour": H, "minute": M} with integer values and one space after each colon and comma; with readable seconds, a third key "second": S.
{"hour": 6, "minute": 7}
